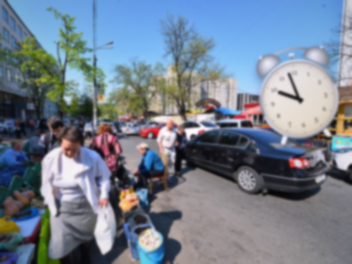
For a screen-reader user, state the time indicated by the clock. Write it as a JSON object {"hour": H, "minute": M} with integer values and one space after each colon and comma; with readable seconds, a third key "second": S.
{"hour": 9, "minute": 58}
